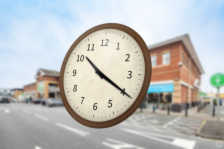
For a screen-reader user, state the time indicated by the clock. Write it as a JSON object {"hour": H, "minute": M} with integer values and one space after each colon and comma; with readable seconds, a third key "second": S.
{"hour": 10, "minute": 20}
